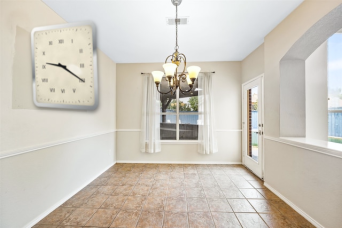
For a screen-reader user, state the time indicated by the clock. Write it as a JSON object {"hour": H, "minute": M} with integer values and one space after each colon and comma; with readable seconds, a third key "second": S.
{"hour": 9, "minute": 20}
